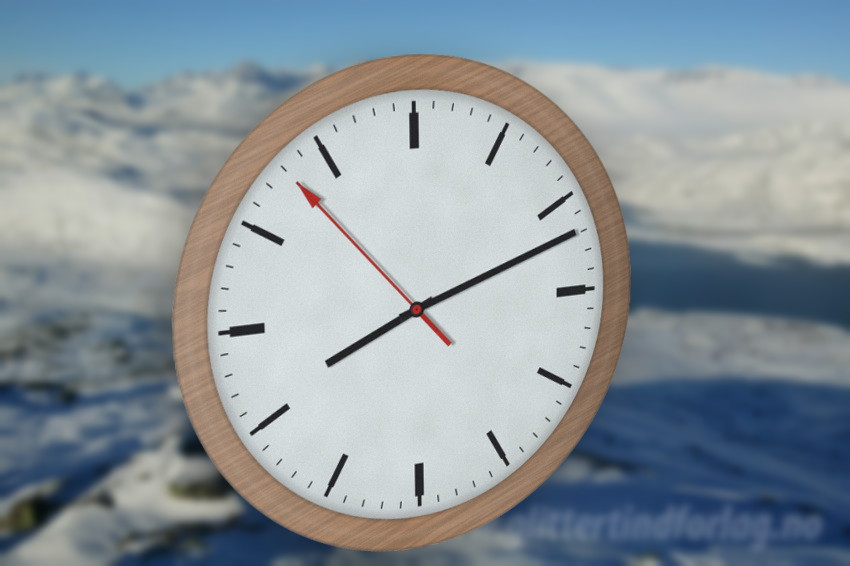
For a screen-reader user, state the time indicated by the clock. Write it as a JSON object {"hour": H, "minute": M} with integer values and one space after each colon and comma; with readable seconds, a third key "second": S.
{"hour": 8, "minute": 11, "second": 53}
